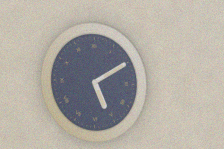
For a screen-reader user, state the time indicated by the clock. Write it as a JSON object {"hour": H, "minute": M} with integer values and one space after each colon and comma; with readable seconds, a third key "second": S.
{"hour": 5, "minute": 10}
